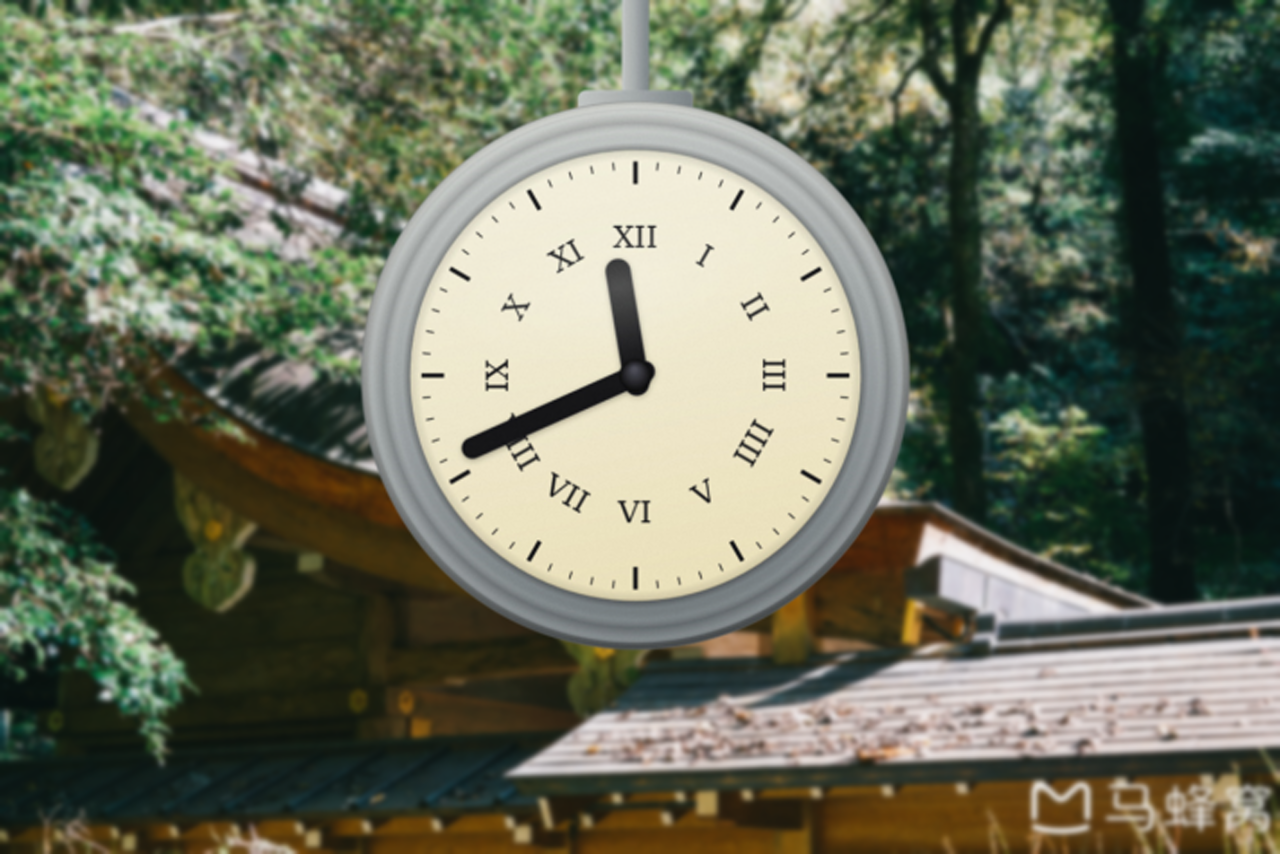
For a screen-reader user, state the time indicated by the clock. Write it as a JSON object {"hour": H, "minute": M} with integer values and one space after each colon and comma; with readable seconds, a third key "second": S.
{"hour": 11, "minute": 41}
